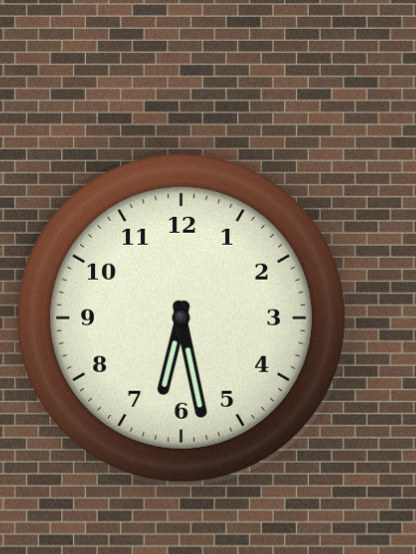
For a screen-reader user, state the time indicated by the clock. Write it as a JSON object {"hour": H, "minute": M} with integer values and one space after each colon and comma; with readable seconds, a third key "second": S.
{"hour": 6, "minute": 28}
